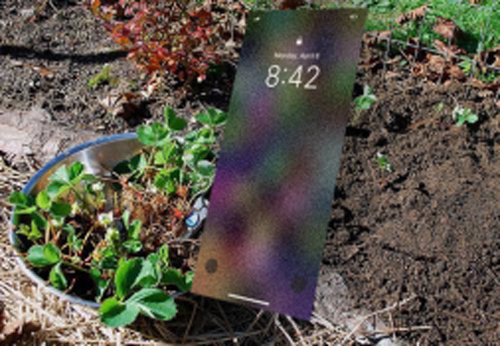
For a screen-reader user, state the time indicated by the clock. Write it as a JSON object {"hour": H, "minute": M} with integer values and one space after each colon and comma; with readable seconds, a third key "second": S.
{"hour": 8, "minute": 42}
